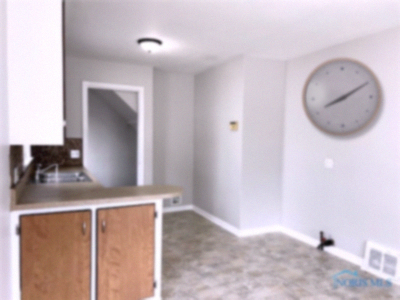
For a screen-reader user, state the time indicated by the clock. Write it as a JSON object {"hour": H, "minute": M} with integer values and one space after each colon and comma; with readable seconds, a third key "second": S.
{"hour": 8, "minute": 10}
